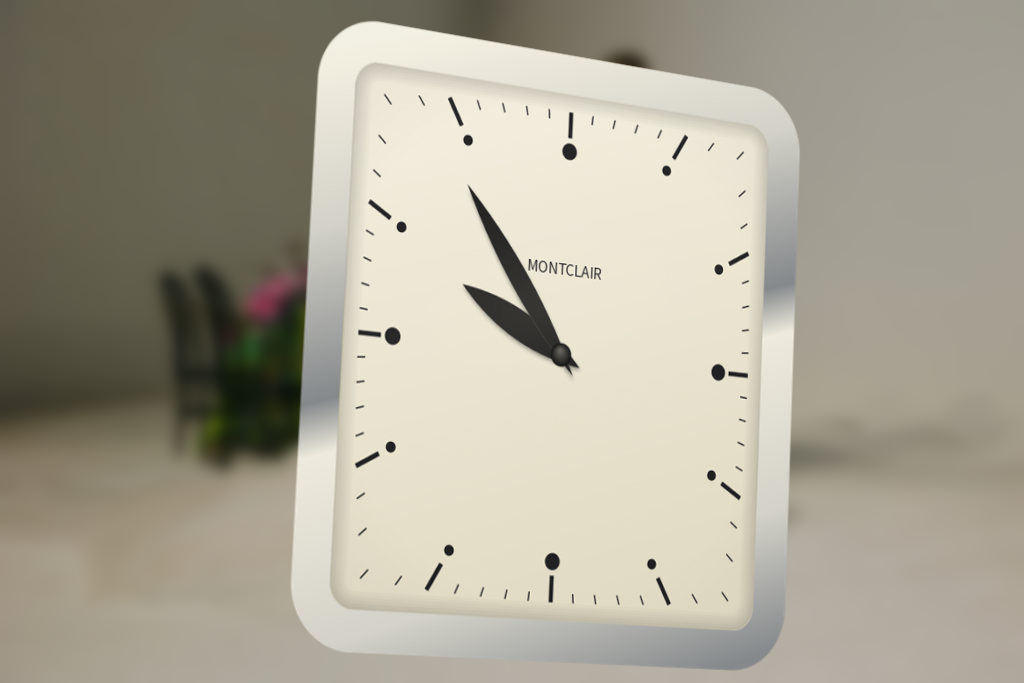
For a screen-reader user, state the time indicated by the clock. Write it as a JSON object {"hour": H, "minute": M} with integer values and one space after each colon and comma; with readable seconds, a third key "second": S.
{"hour": 9, "minute": 54}
